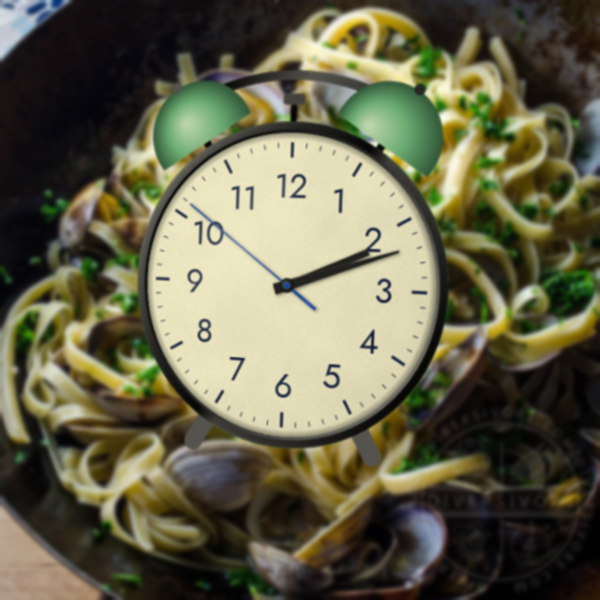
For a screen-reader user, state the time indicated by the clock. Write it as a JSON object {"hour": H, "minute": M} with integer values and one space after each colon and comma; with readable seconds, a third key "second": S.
{"hour": 2, "minute": 11, "second": 51}
